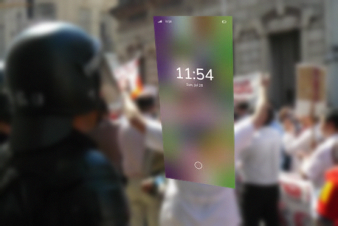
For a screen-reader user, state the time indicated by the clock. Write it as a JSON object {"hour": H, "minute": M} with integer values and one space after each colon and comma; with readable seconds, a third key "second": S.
{"hour": 11, "minute": 54}
